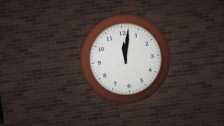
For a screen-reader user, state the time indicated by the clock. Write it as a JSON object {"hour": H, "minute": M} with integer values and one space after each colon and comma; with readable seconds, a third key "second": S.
{"hour": 12, "minute": 2}
